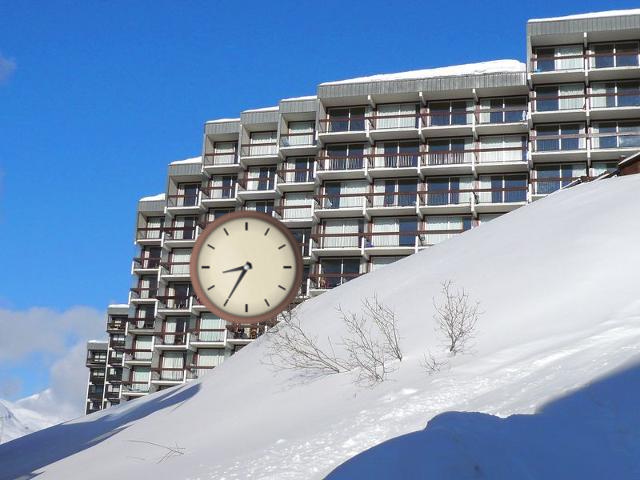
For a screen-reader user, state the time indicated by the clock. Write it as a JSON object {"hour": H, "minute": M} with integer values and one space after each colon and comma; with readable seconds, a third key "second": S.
{"hour": 8, "minute": 35}
